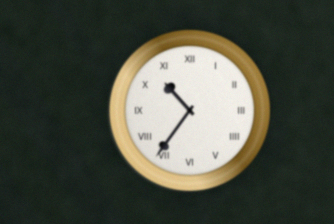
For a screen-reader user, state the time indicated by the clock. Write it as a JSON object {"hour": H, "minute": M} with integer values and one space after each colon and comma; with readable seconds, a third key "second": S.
{"hour": 10, "minute": 36}
